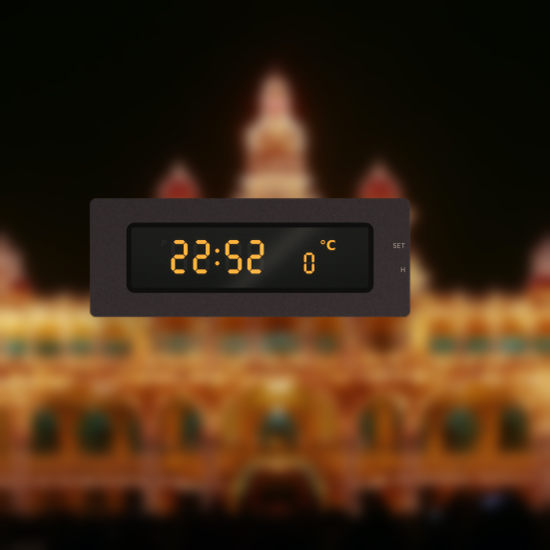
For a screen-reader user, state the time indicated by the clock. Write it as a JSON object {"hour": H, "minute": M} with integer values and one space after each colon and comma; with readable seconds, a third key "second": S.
{"hour": 22, "minute": 52}
